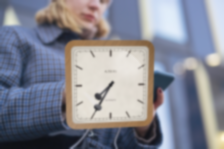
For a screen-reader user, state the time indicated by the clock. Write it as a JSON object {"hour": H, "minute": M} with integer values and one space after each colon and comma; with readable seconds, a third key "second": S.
{"hour": 7, "minute": 35}
